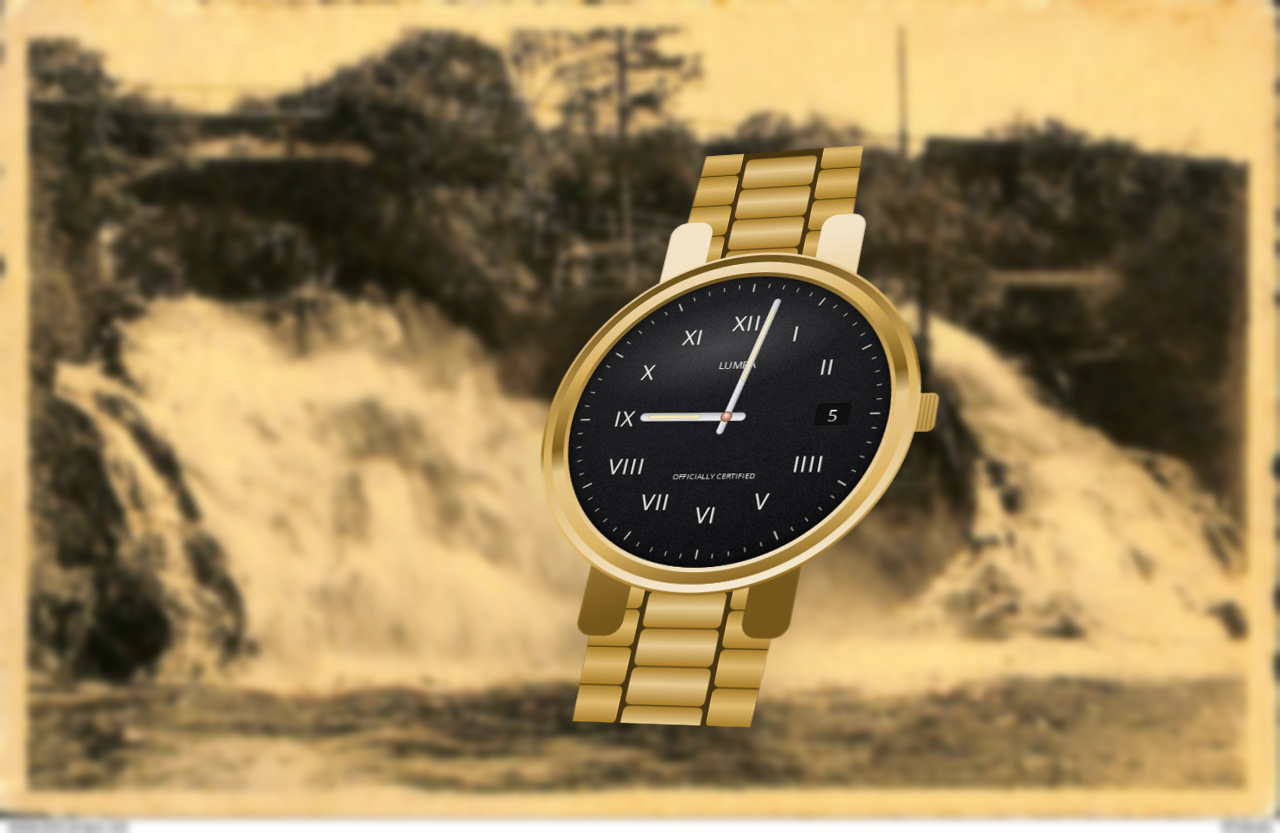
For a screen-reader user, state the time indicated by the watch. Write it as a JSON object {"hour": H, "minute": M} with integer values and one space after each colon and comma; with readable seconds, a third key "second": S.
{"hour": 9, "minute": 2}
